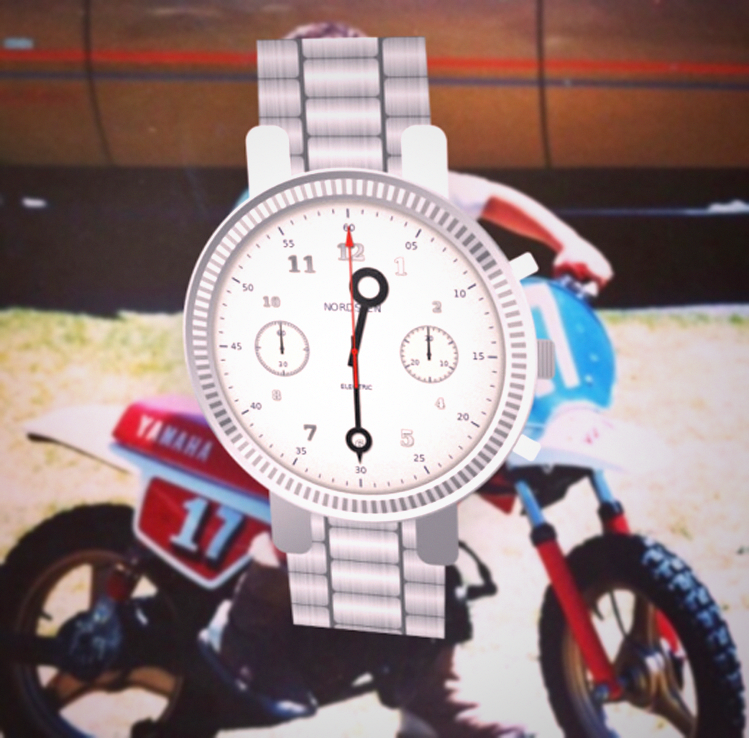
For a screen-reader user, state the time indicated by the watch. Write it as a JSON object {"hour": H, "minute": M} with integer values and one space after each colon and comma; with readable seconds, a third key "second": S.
{"hour": 12, "minute": 30}
